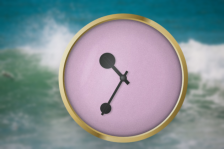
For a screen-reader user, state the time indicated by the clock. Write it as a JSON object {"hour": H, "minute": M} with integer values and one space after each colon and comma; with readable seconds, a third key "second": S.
{"hour": 10, "minute": 35}
